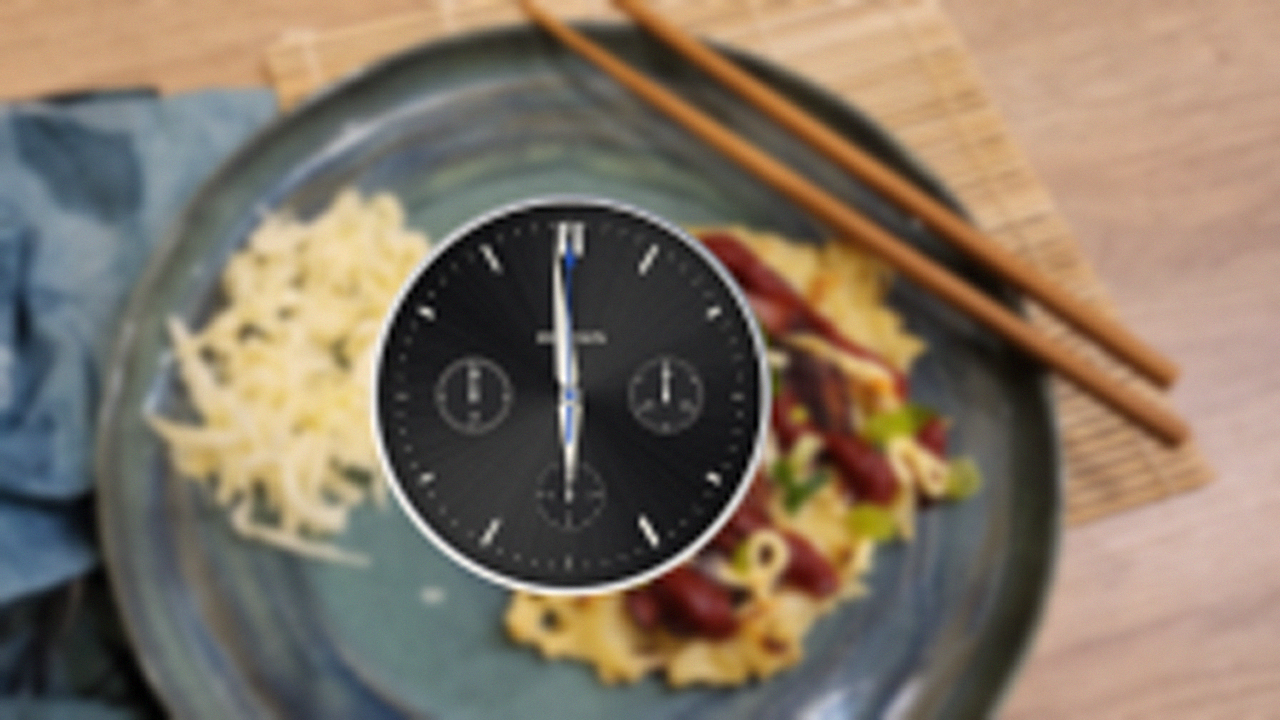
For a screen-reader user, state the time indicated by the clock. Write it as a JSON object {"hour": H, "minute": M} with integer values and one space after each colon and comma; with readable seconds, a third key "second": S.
{"hour": 5, "minute": 59}
